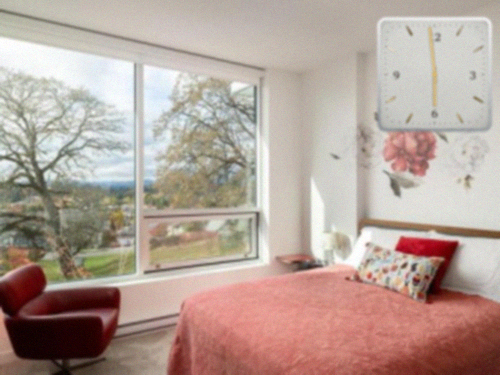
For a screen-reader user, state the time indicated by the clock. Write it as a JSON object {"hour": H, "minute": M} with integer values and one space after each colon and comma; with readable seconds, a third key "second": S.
{"hour": 5, "minute": 59}
